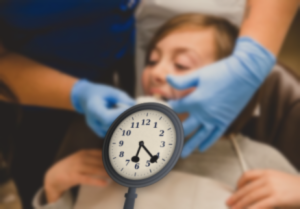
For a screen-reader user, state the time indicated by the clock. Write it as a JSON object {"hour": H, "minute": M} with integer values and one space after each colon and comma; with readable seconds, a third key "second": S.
{"hour": 6, "minute": 22}
